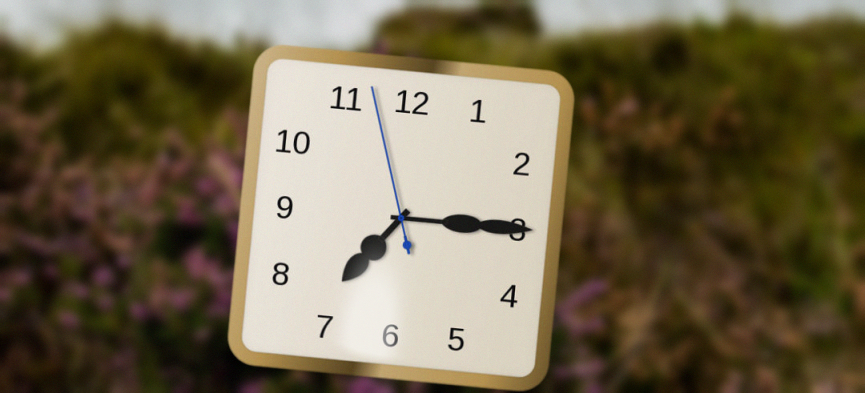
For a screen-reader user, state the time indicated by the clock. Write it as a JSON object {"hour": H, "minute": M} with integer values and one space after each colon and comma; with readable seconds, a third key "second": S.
{"hour": 7, "minute": 14, "second": 57}
